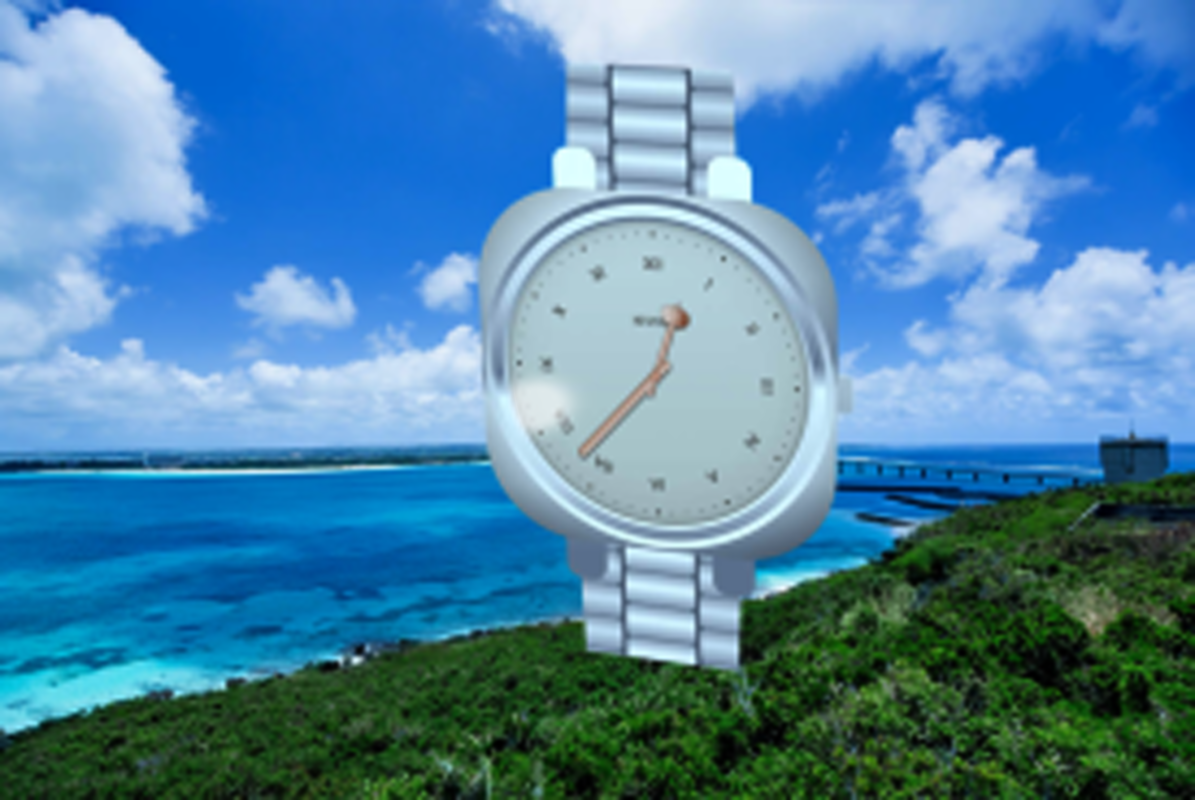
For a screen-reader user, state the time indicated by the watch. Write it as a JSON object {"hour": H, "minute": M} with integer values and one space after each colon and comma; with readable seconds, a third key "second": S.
{"hour": 12, "minute": 37}
